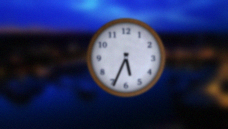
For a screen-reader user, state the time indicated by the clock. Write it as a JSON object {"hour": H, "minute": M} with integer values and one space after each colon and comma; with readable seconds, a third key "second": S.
{"hour": 5, "minute": 34}
